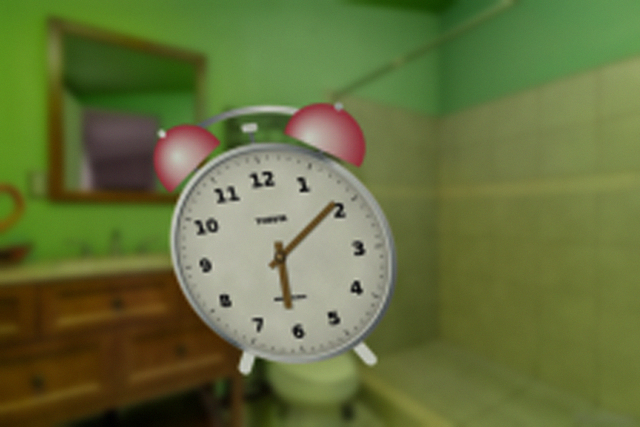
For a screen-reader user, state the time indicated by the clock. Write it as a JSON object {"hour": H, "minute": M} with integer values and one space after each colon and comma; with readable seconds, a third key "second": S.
{"hour": 6, "minute": 9}
